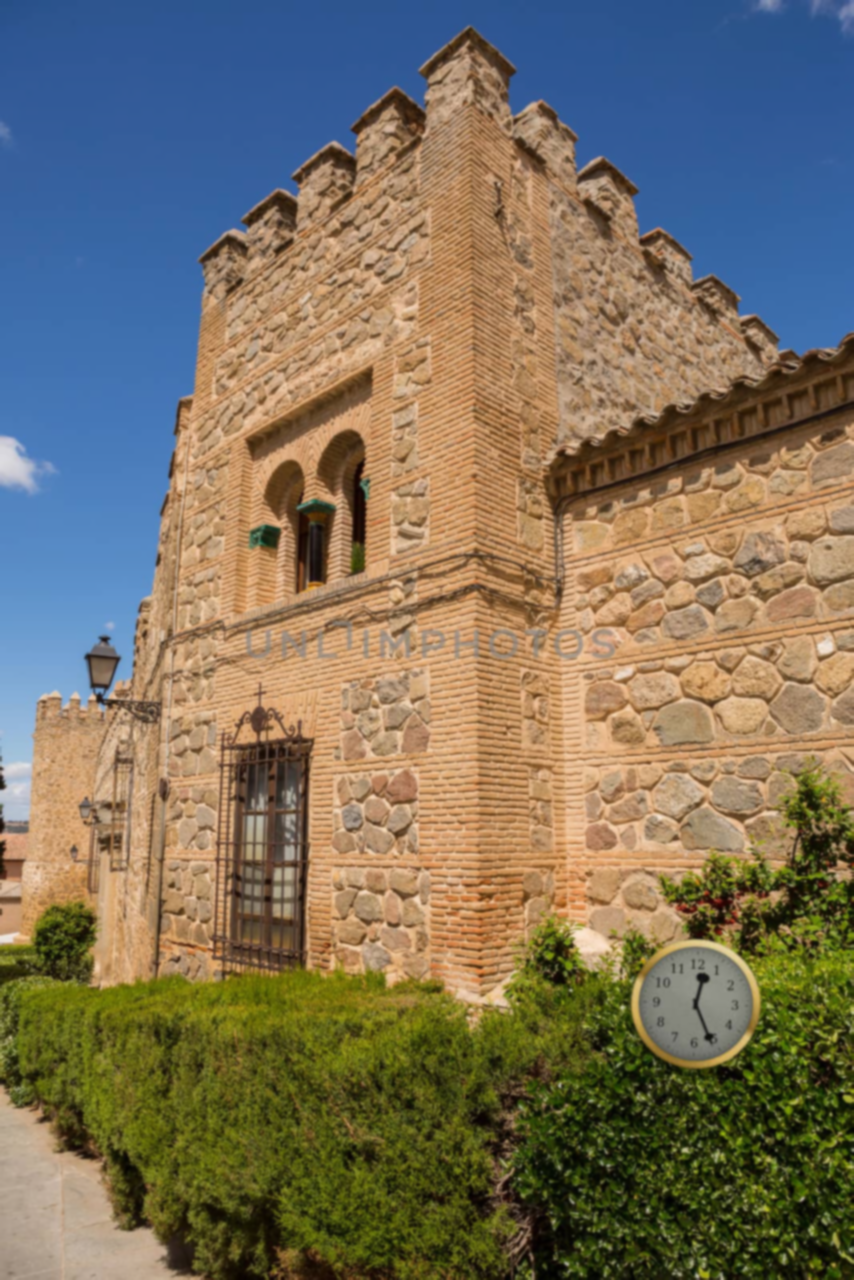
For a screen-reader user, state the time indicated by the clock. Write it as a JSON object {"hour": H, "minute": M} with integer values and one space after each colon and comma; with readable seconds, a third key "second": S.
{"hour": 12, "minute": 26}
